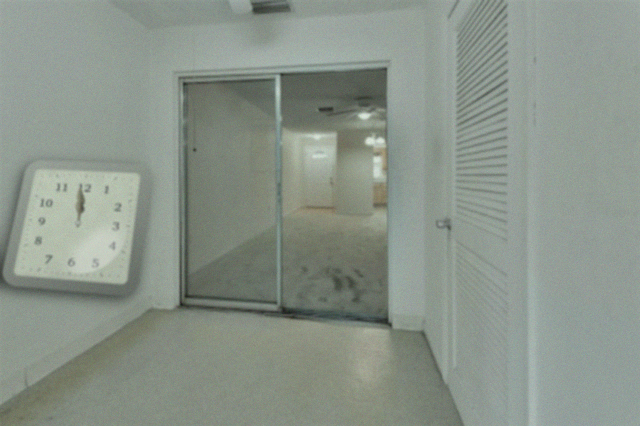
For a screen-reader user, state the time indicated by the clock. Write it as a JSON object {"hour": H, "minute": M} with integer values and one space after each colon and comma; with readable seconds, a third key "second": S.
{"hour": 11, "minute": 59}
